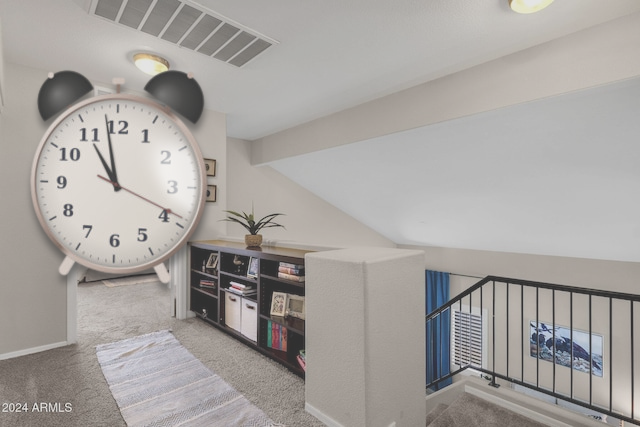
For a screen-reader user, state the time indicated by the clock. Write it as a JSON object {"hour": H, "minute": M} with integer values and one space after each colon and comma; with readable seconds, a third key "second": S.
{"hour": 10, "minute": 58, "second": 19}
